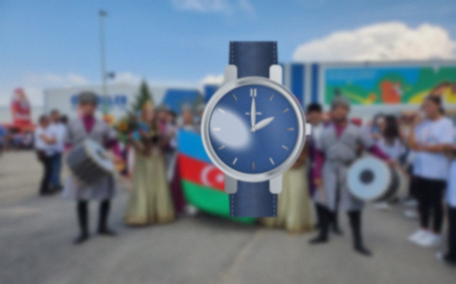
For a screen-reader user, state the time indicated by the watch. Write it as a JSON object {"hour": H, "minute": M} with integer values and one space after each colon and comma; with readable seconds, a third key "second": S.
{"hour": 2, "minute": 0}
